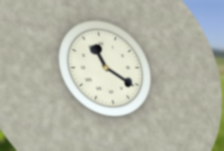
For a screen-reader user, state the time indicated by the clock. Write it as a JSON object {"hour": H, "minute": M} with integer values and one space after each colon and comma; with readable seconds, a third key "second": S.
{"hour": 11, "minute": 21}
